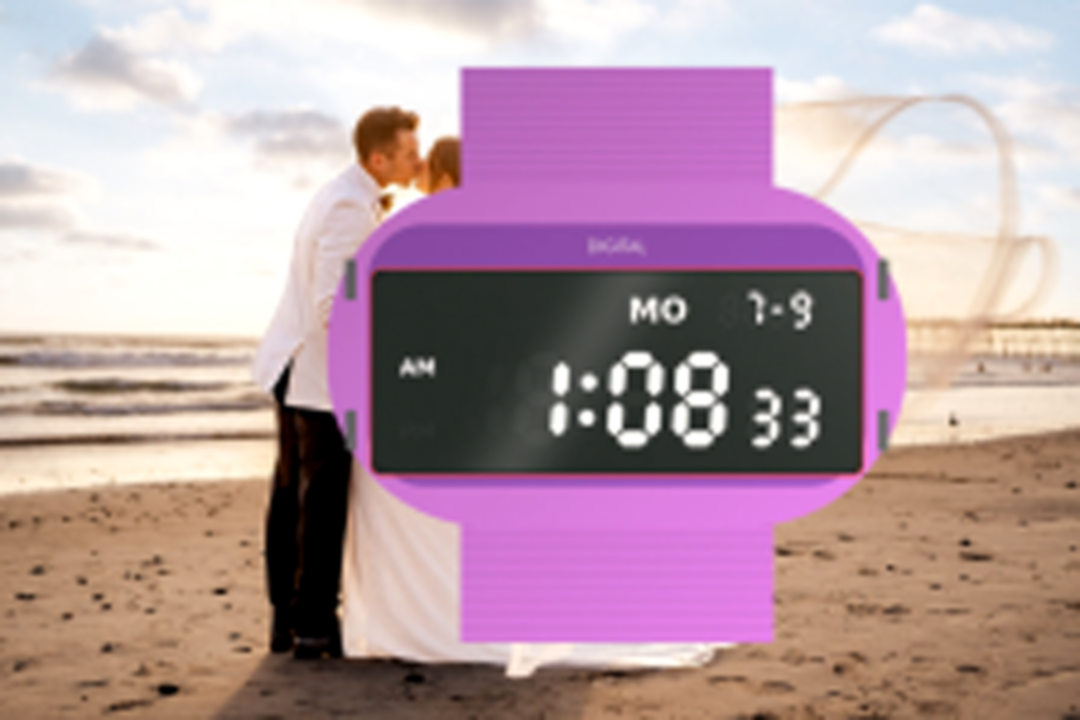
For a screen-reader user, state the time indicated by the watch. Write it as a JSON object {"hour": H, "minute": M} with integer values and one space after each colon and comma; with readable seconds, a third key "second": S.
{"hour": 1, "minute": 8, "second": 33}
